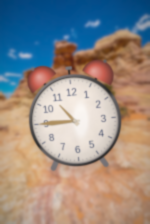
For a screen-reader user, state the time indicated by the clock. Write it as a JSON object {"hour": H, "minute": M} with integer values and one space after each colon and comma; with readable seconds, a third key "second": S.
{"hour": 10, "minute": 45}
